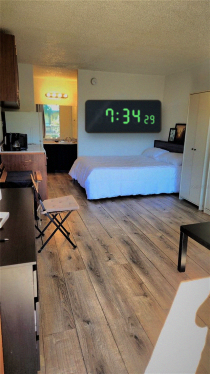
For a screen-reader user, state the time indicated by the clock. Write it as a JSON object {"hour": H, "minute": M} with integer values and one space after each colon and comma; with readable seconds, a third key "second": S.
{"hour": 7, "minute": 34, "second": 29}
